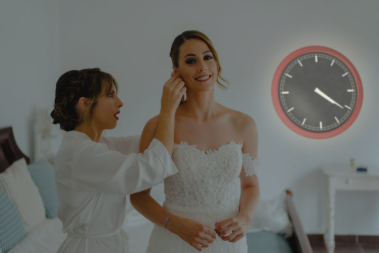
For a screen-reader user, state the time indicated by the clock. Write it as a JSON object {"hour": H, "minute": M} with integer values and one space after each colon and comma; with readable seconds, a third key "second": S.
{"hour": 4, "minute": 21}
